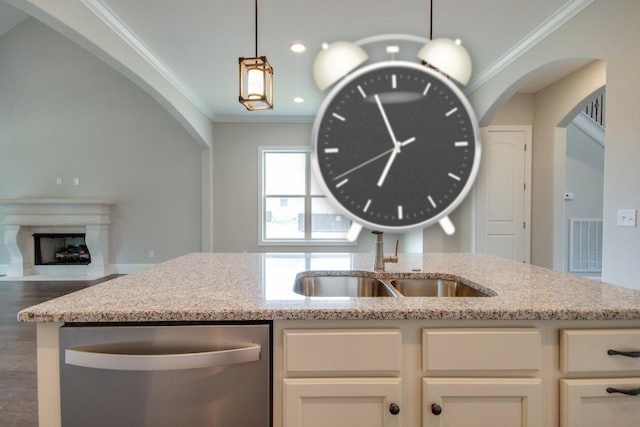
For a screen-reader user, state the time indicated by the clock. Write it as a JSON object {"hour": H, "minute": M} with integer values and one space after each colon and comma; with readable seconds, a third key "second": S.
{"hour": 6, "minute": 56, "second": 41}
